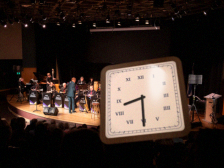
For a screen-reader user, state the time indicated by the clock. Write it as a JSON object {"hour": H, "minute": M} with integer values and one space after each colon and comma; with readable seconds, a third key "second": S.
{"hour": 8, "minute": 30}
